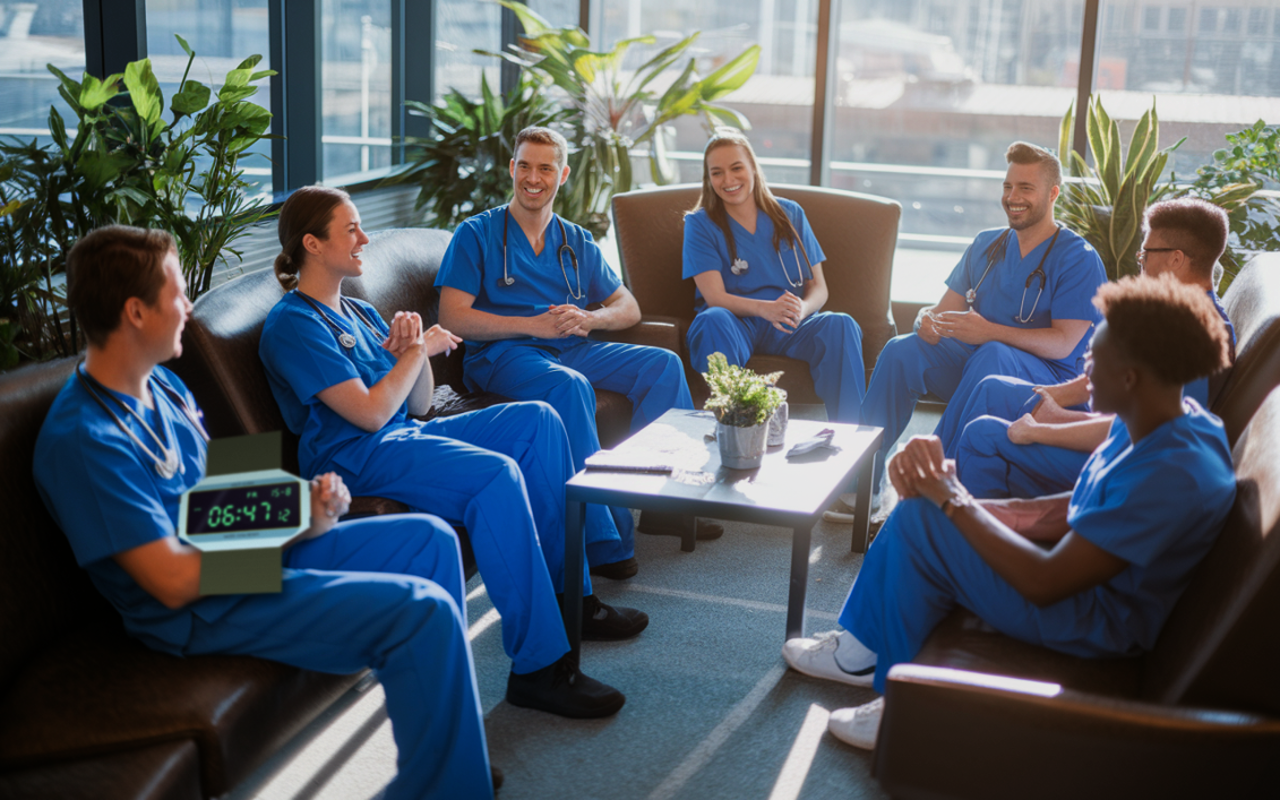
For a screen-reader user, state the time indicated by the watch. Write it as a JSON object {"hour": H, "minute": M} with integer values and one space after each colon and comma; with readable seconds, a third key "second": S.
{"hour": 6, "minute": 47}
